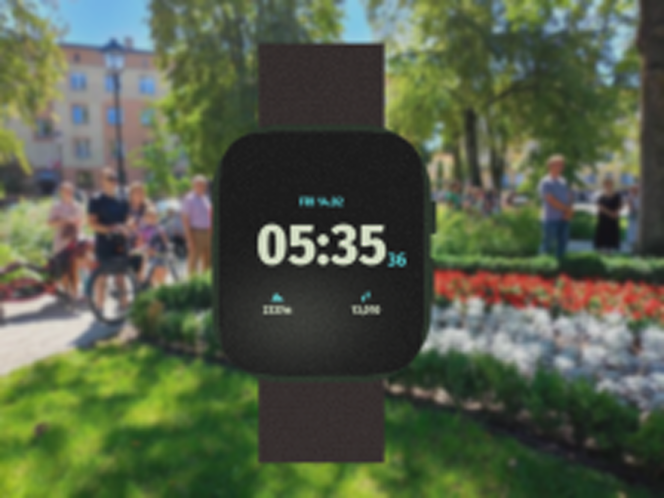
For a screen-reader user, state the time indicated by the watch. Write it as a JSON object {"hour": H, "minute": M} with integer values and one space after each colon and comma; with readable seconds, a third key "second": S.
{"hour": 5, "minute": 35}
